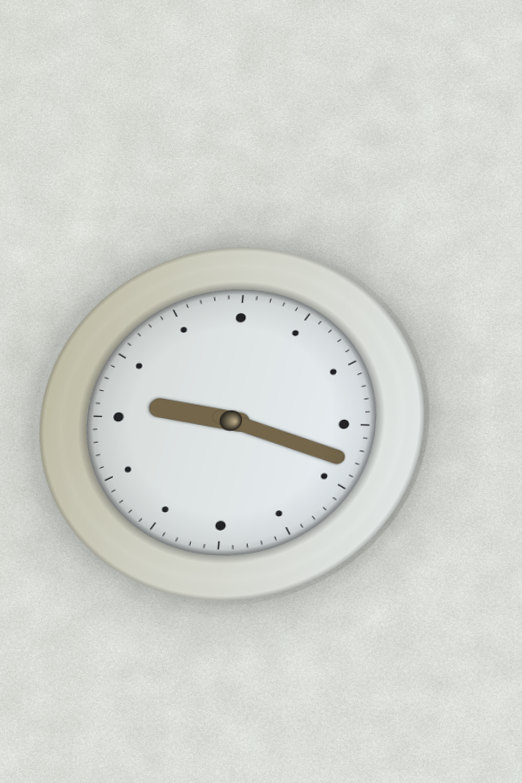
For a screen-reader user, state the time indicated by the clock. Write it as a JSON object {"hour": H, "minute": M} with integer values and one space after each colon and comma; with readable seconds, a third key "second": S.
{"hour": 9, "minute": 18}
